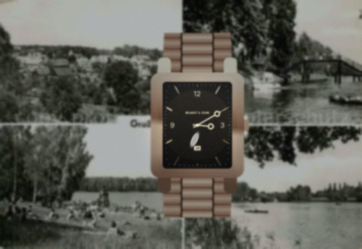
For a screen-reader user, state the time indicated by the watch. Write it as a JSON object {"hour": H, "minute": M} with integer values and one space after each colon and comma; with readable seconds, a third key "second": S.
{"hour": 3, "minute": 10}
